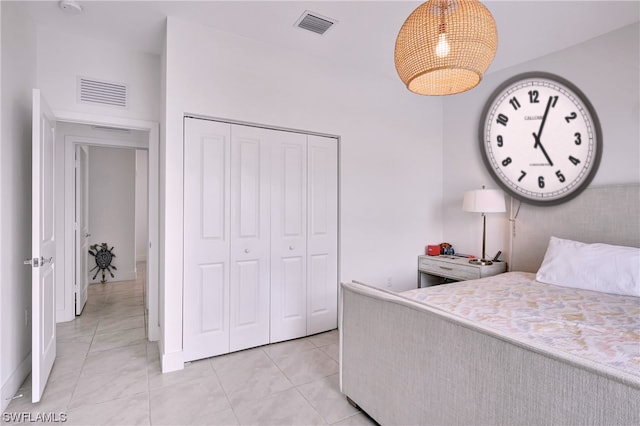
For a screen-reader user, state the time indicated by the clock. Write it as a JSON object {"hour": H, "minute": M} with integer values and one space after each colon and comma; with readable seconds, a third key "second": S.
{"hour": 5, "minute": 4}
